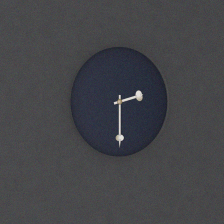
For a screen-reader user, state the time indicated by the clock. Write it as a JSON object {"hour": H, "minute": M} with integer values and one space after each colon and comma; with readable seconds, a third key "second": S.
{"hour": 2, "minute": 30}
